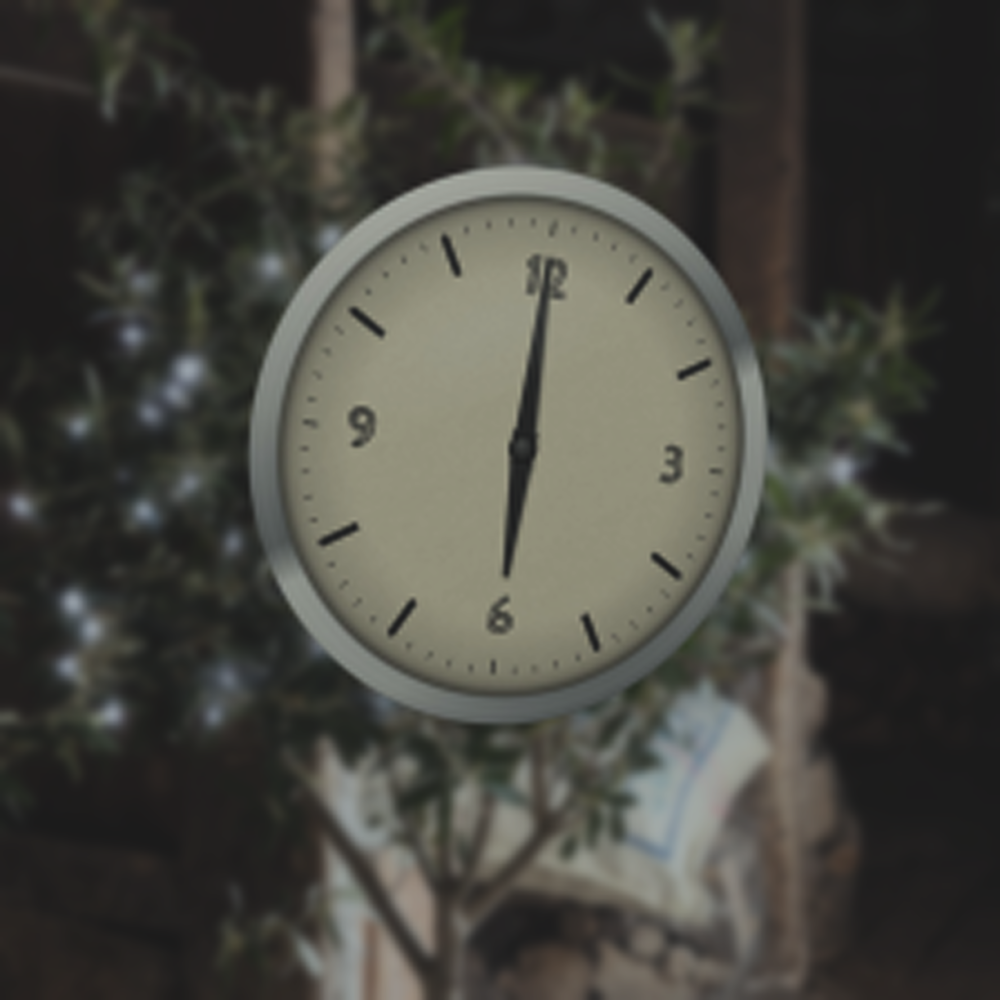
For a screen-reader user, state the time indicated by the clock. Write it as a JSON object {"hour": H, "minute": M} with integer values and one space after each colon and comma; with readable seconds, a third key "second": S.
{"hour": 6, "minute": 0}
